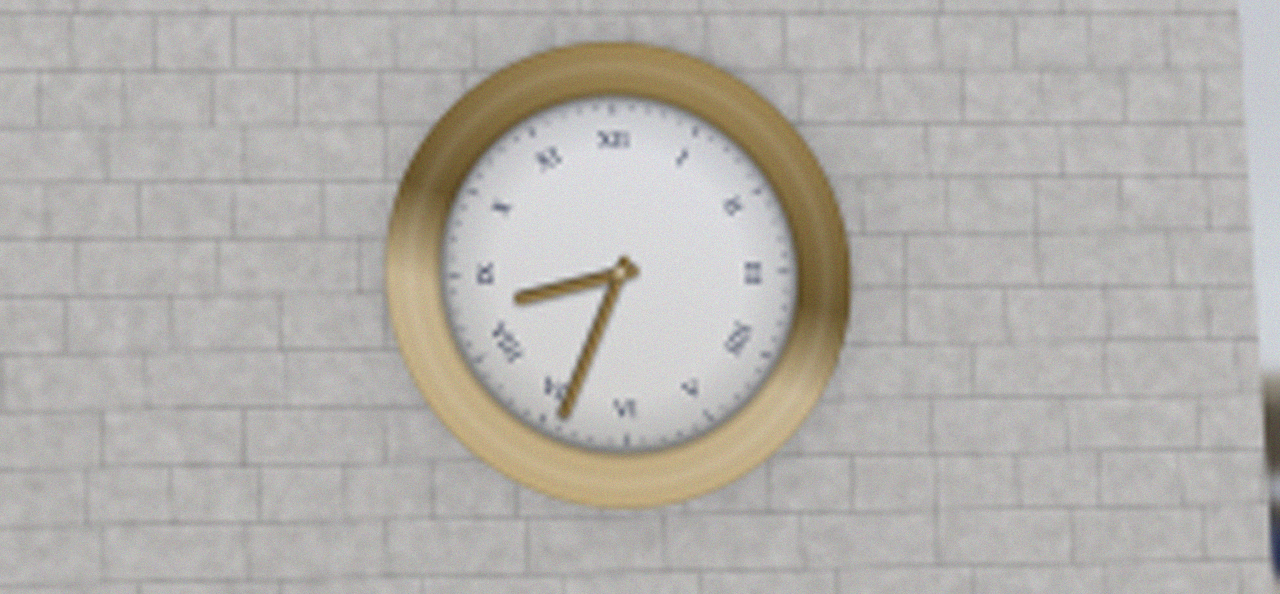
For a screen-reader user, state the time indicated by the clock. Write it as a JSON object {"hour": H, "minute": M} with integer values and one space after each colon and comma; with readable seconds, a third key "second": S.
{"hour": 8, "minute": 34}
